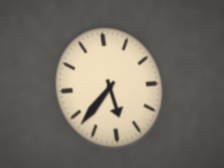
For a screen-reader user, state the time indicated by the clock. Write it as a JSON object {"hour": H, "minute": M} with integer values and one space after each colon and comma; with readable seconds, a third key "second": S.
{"hour": 5, "minute": 38}
